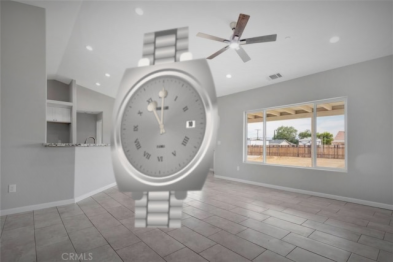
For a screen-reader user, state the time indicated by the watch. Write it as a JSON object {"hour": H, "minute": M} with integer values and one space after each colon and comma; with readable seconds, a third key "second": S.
{"hour": 11, "minute": 0}
